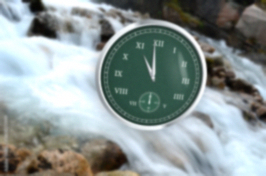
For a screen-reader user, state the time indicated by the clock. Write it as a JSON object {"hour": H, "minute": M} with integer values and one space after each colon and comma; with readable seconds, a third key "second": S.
{"hour": 10, "minute": 59}
